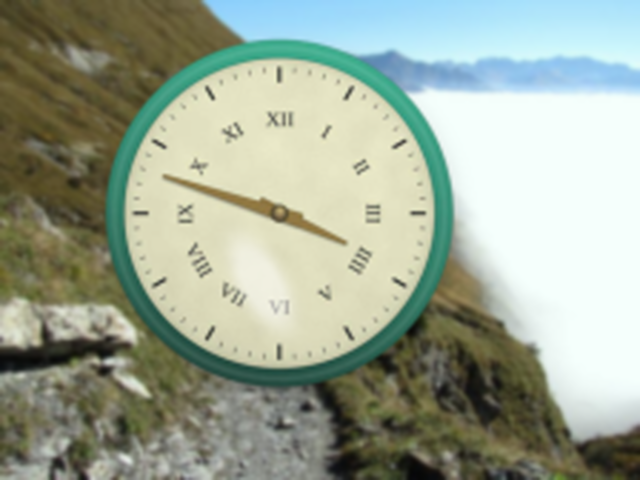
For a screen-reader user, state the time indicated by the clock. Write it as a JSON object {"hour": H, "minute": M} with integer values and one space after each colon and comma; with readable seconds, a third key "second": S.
{"hour": 3, "minute": 48}
